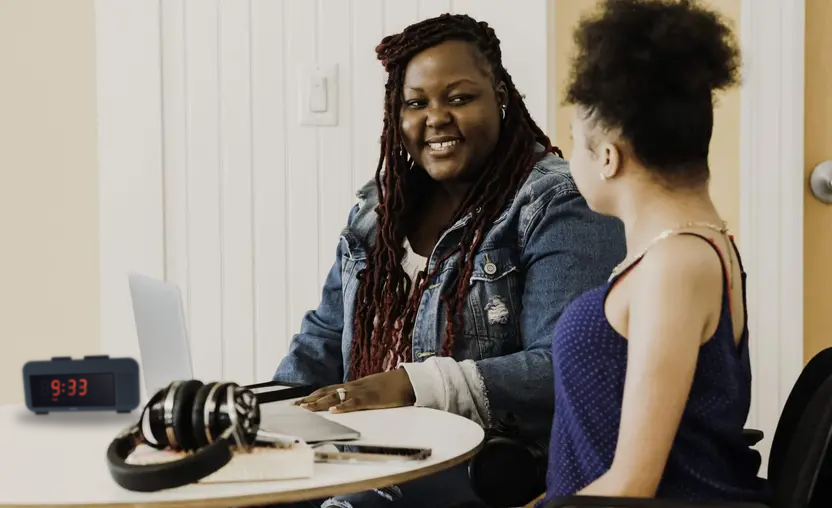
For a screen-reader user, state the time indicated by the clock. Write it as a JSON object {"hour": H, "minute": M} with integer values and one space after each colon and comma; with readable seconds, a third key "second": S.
{"hour": 9, "minute": 33}
